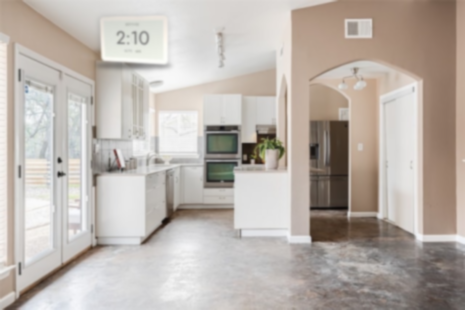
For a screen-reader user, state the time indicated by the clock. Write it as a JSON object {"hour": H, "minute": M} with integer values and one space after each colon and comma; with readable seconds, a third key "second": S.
{"hour": 2, "minute": 10}
